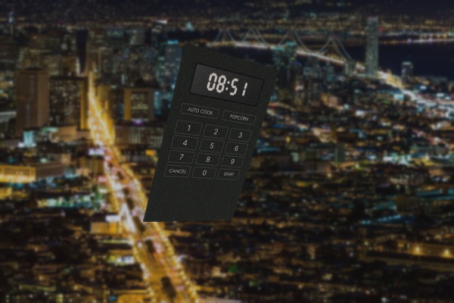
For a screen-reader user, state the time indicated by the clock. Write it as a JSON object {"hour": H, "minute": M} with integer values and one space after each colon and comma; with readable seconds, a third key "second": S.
{"hour": 8, "minute": 51}
